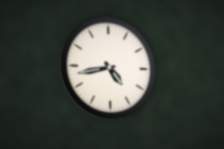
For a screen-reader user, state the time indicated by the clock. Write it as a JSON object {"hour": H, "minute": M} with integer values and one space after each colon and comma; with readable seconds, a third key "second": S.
{"hour": 4, "minute": 43}
